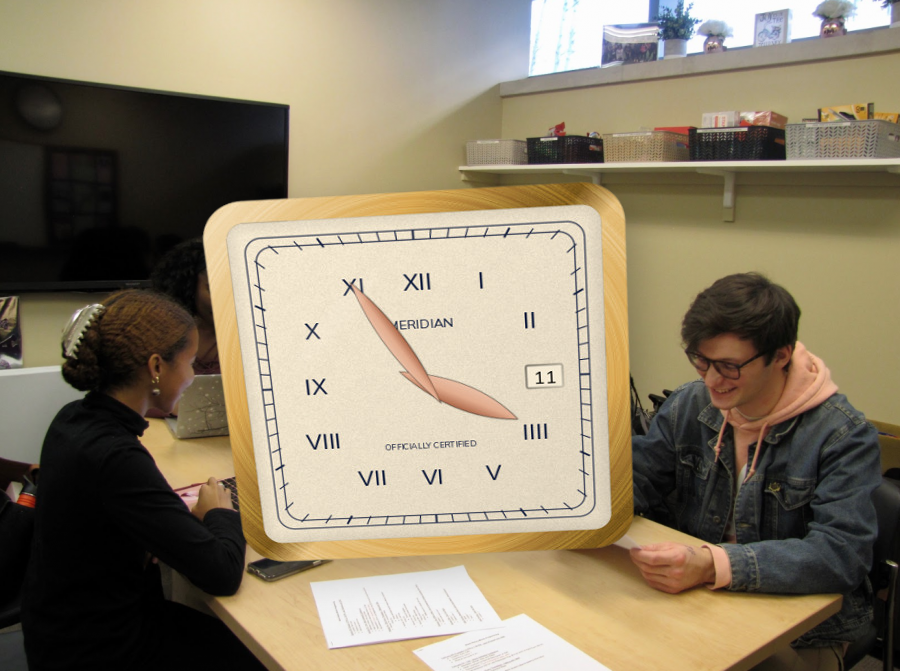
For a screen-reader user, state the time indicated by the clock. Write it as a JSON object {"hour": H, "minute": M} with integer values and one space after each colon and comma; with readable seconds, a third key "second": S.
{"hour": 3, "minute": 55}
